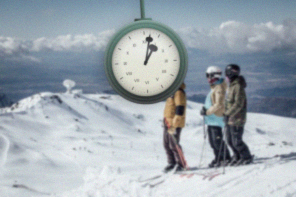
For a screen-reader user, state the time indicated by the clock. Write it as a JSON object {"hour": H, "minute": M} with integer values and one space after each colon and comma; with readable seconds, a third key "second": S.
{"hour": 1, "minute": 2}
